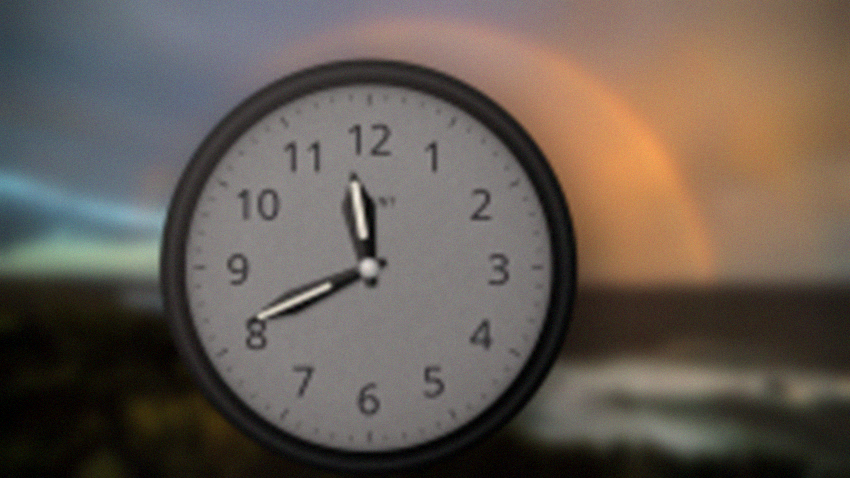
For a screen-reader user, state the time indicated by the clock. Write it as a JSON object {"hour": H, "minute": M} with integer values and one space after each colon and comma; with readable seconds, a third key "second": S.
{"hour": 11, "minute": 41}
